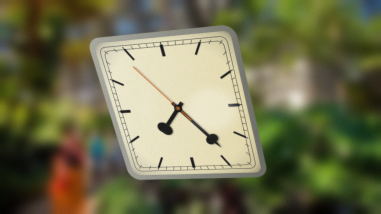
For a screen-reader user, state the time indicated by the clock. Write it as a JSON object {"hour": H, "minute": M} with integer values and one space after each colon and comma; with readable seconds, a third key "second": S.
{"hour": 7, "minute": 23, "second": 54}
